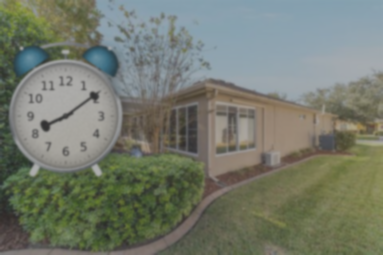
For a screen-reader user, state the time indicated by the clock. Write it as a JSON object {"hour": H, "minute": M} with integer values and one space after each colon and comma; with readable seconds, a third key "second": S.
{"hour": 8, "minute": 9}
